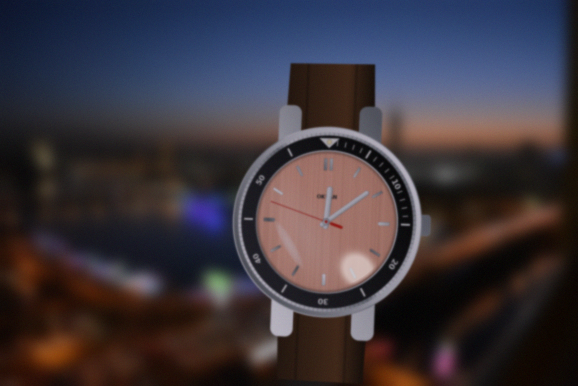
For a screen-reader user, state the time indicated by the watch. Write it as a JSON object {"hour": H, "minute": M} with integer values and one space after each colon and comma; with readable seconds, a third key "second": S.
{"hour": 12, "minute": 8, "second": 48}
